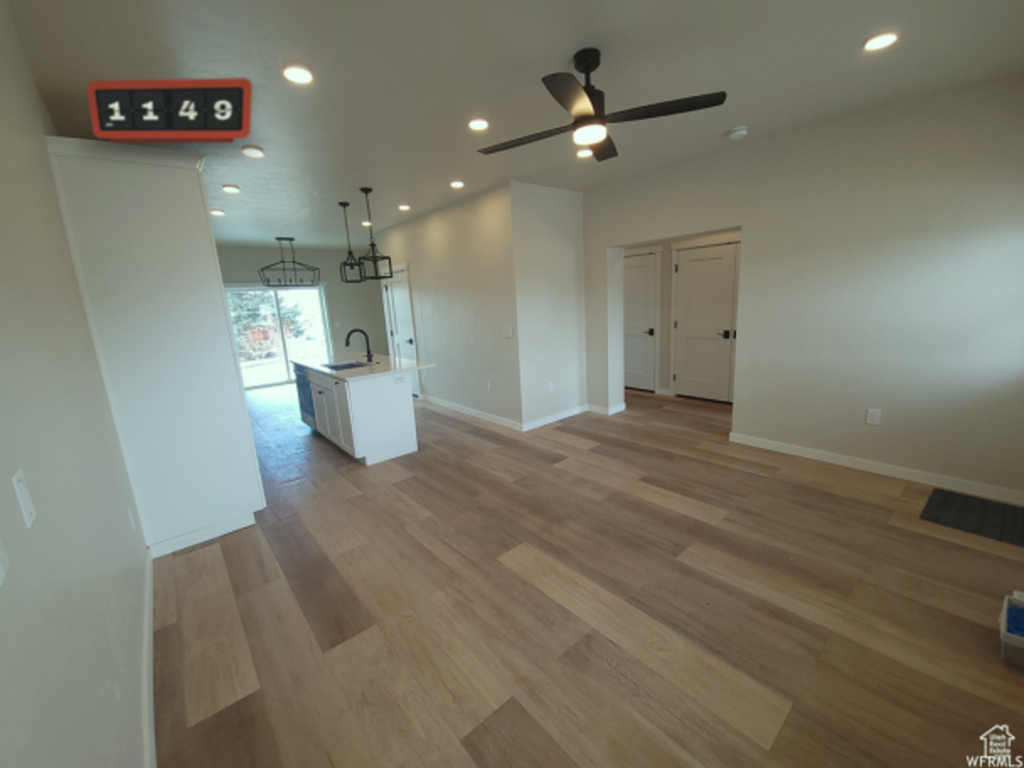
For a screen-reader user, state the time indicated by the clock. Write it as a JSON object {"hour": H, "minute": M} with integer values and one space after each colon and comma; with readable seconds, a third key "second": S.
{"hour": 11, "minute": 49}
